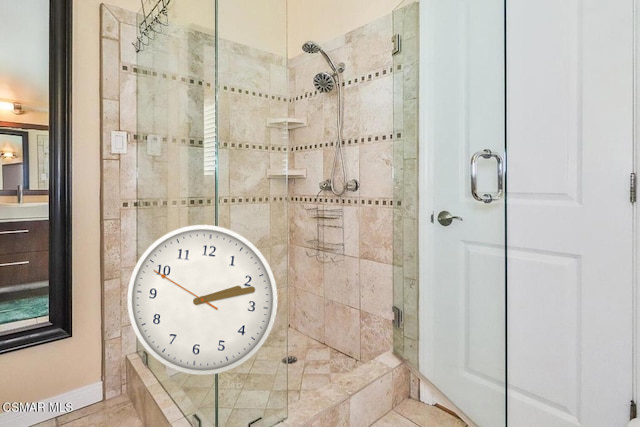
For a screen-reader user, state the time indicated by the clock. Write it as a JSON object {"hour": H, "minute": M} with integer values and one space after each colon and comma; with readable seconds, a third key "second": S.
{"hour": 2, "minute": 11, "second": 49}
